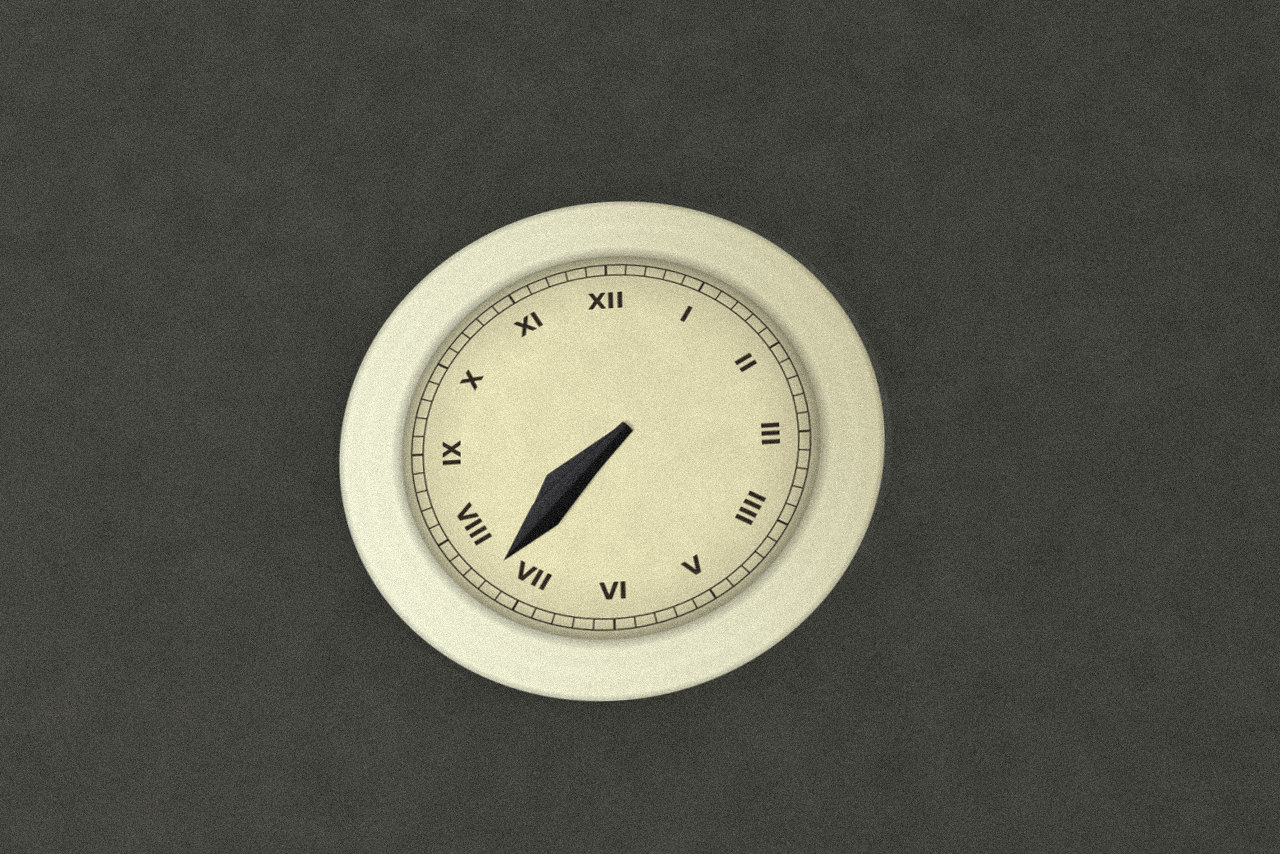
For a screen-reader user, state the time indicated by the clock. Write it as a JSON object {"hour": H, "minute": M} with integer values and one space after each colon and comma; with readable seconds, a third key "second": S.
{"hour": 7, "minute": 37}
